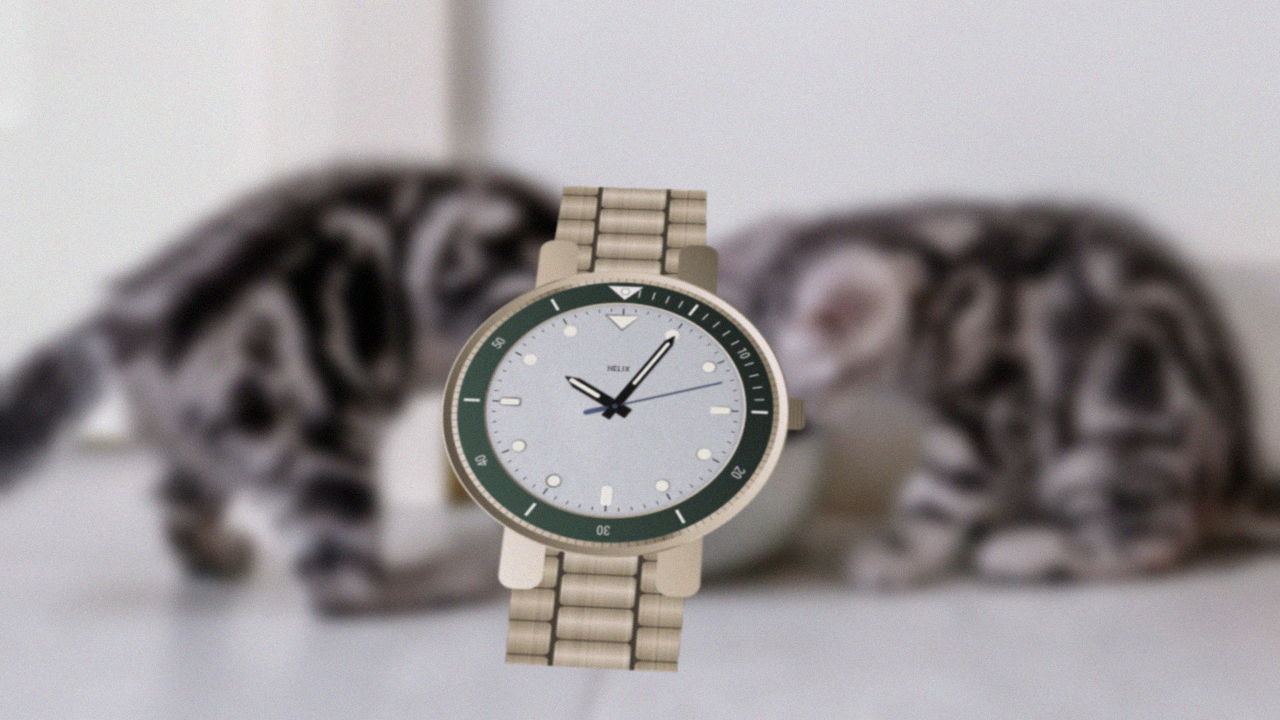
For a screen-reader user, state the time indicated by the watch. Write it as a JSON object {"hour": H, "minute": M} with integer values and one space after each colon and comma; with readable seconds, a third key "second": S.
{"hour": 10, "minute": 5, "second": 12}
